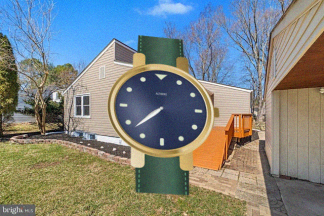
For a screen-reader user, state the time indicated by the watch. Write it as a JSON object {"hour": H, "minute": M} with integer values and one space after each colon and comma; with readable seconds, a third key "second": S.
{"hour": 7, "minute": 38}
